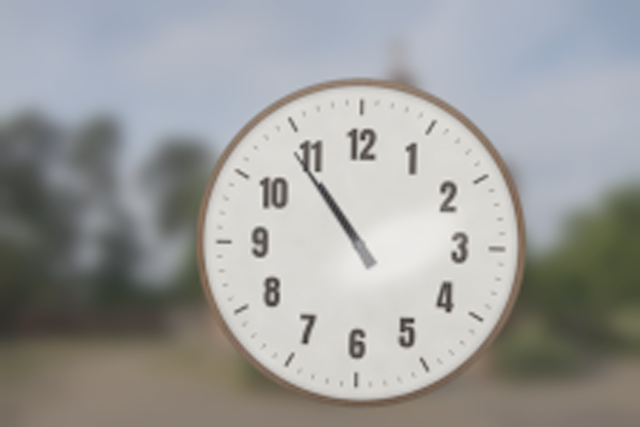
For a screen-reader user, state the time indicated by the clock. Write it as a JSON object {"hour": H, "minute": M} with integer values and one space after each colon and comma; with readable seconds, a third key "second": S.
{"hour": 10, "minute": 54}
